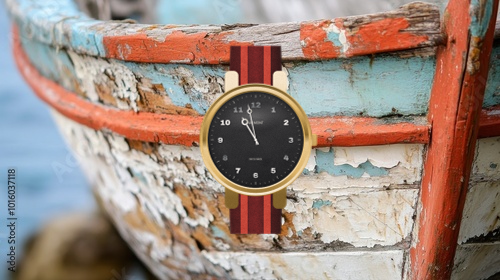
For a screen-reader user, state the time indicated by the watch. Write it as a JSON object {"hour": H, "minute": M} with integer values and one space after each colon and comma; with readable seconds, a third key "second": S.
{"hour": 10, "minute": 58}
